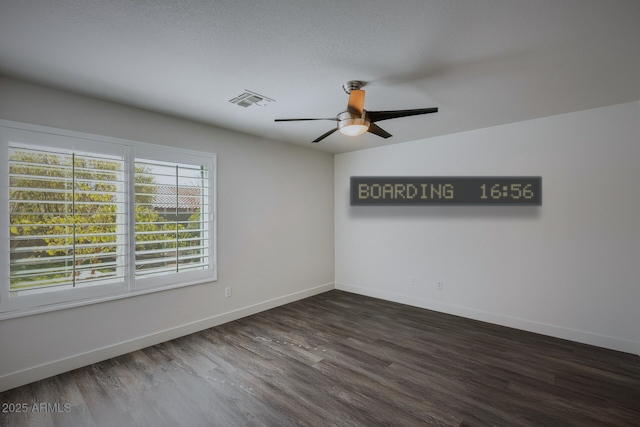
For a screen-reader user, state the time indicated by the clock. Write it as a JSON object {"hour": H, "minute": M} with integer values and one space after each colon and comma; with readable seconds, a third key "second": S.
{"hour": 16, "minute": 56}
